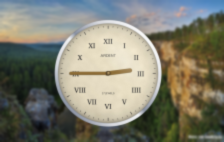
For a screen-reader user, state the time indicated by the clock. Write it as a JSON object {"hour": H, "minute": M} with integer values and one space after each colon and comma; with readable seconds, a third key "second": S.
{"hour": 2, "minute": 45}
